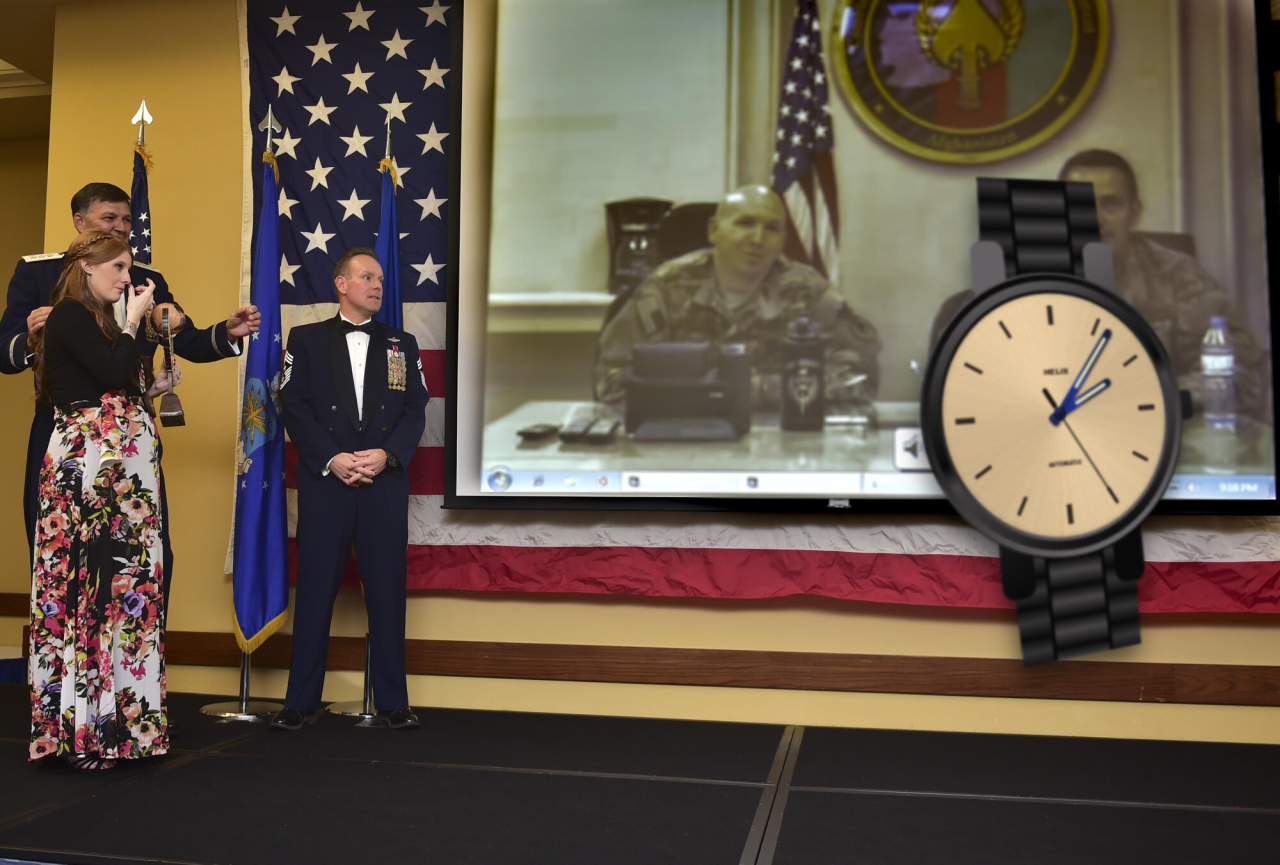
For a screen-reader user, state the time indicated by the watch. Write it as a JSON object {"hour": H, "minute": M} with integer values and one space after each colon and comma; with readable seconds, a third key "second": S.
{"hour": 2, "minute": 6, "second": 25}
